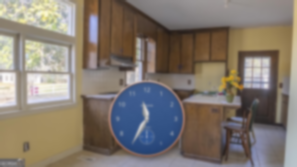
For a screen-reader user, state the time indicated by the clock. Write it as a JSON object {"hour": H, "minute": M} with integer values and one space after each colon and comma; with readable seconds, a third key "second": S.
{"hour": 11, "minute": 35}
